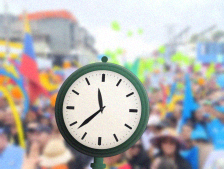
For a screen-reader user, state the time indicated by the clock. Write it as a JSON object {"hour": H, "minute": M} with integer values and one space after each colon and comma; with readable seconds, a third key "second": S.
{"hour": 11, "minute": 38}
